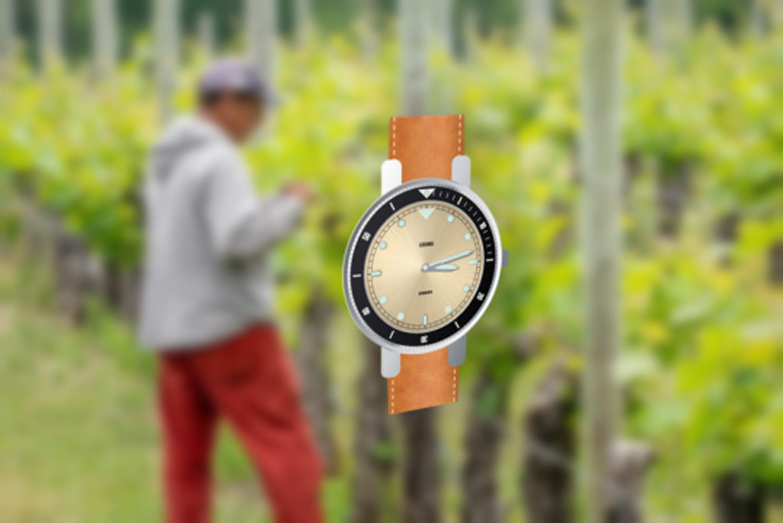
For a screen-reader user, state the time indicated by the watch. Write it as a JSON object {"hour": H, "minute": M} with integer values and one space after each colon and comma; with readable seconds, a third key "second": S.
{"hour": 3, "minute": 13}
